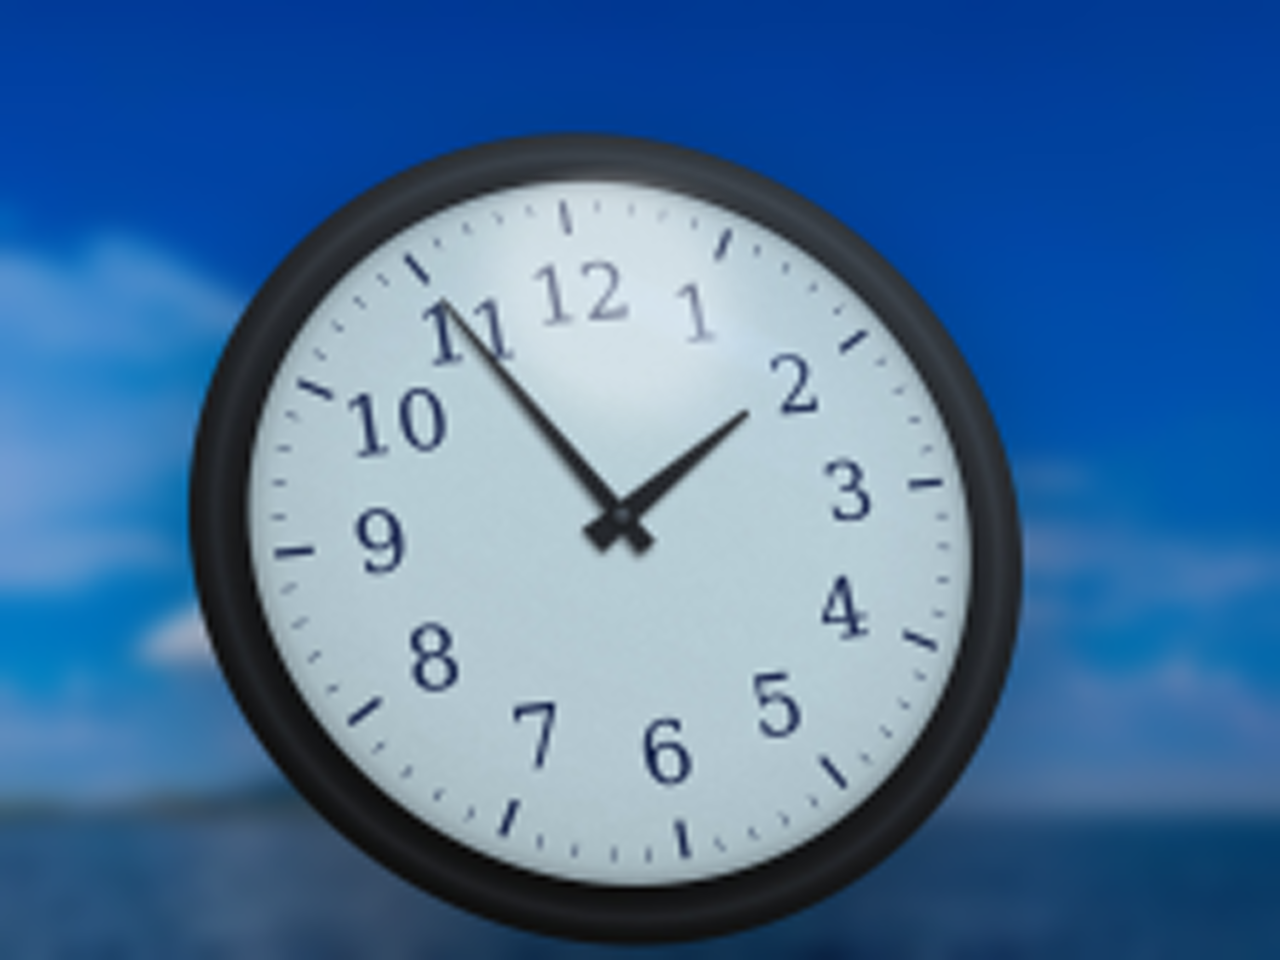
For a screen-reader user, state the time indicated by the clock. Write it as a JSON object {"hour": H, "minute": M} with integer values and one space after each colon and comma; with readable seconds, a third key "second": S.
{"hour": 1, "minute": 55}
